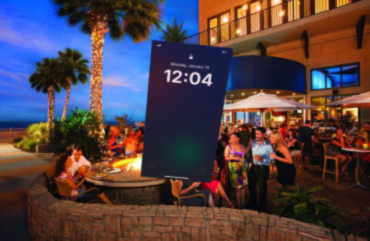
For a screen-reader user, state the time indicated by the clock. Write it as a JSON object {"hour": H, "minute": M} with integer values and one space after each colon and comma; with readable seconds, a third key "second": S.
{"hour": 12, "minute": 4}
